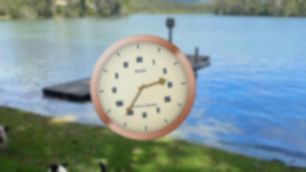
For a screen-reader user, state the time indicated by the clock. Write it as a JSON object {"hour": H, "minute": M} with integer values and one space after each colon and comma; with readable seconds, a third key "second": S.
{"hour": 2, "minute": 36}
